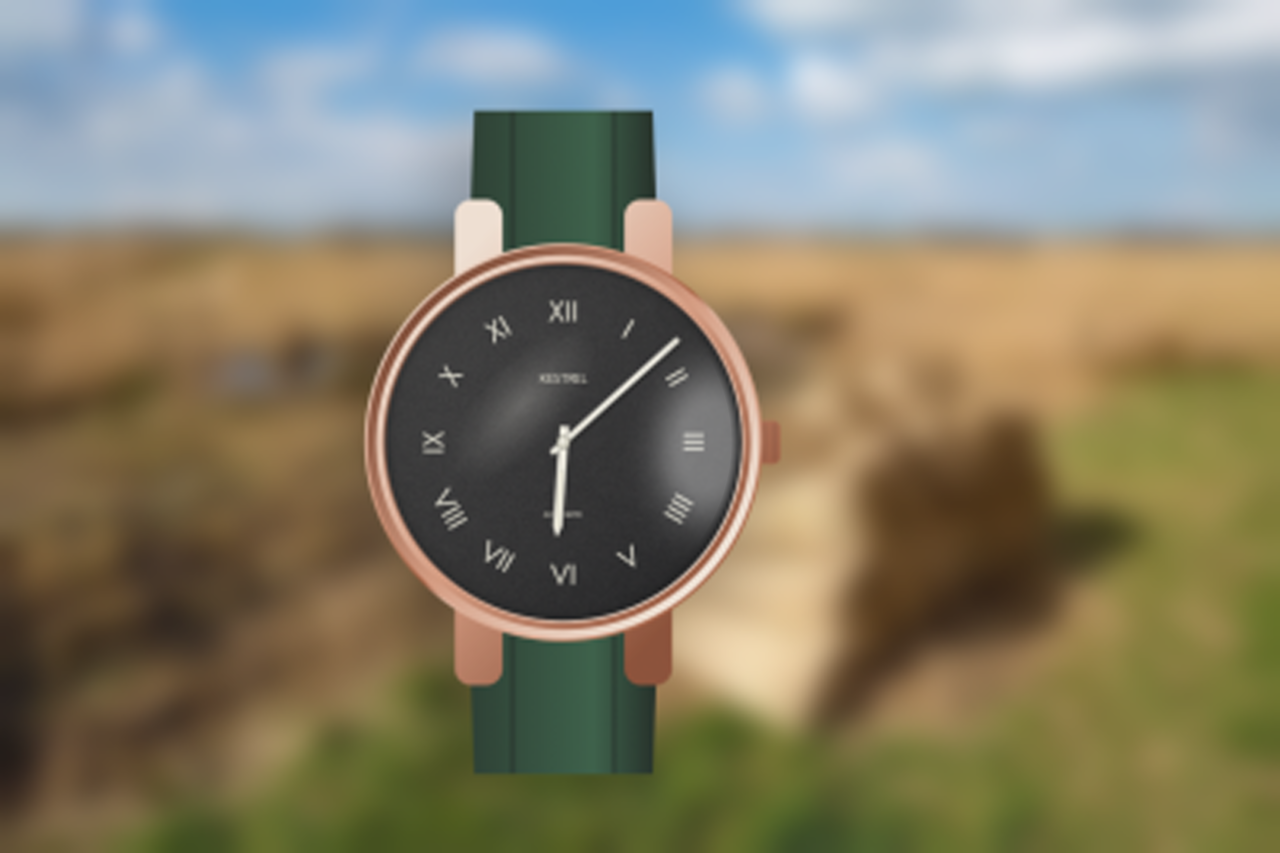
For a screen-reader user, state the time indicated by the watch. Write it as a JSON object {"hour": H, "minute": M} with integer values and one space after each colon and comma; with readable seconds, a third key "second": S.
{"hour": 6, "minute": 8}
